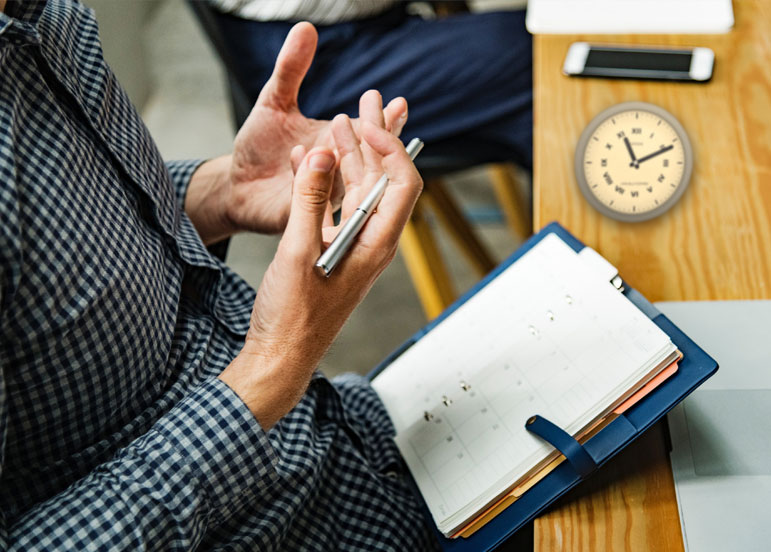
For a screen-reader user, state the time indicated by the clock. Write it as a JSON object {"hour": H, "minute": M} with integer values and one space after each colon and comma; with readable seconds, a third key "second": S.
{"hour": 11, "minute": 11}
